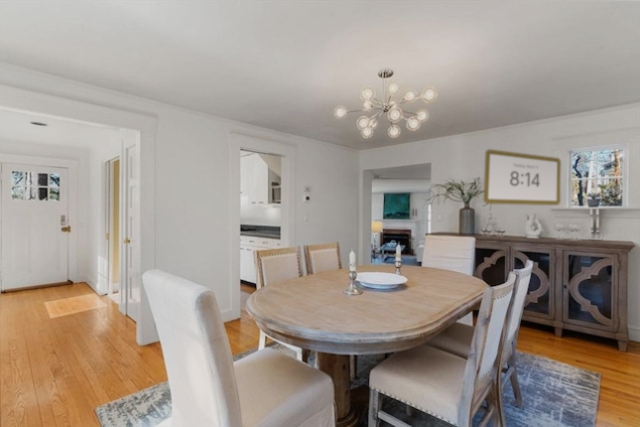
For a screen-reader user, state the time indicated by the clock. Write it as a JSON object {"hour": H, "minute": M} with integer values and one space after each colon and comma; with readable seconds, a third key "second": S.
{"hour": 8, "minute": 14}
